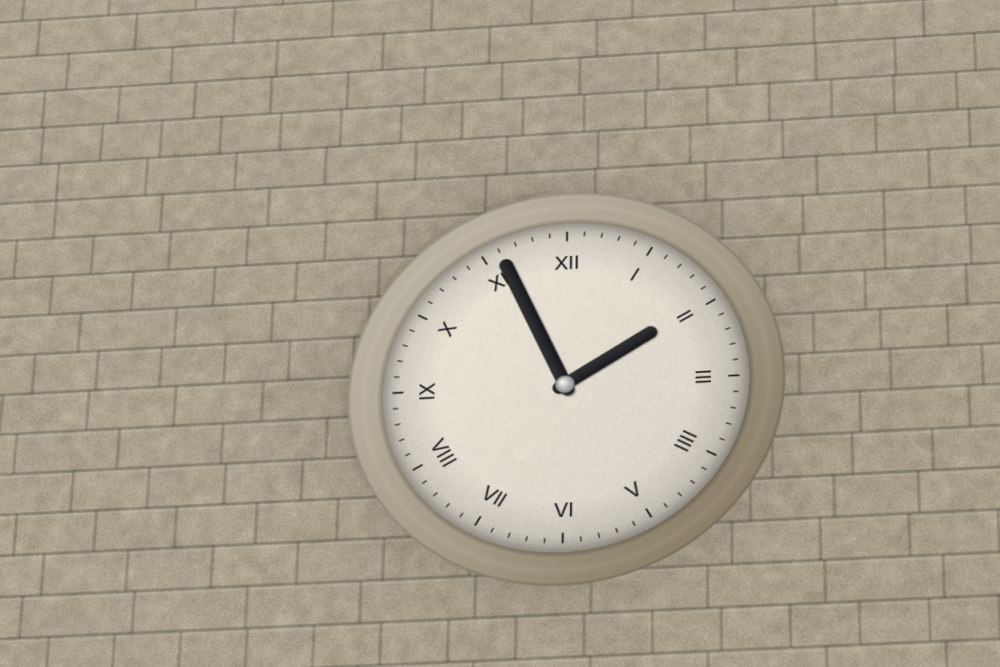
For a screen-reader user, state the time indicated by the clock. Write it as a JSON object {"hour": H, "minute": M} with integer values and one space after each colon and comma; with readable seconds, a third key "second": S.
{"hour": 1, "minute": 56}
